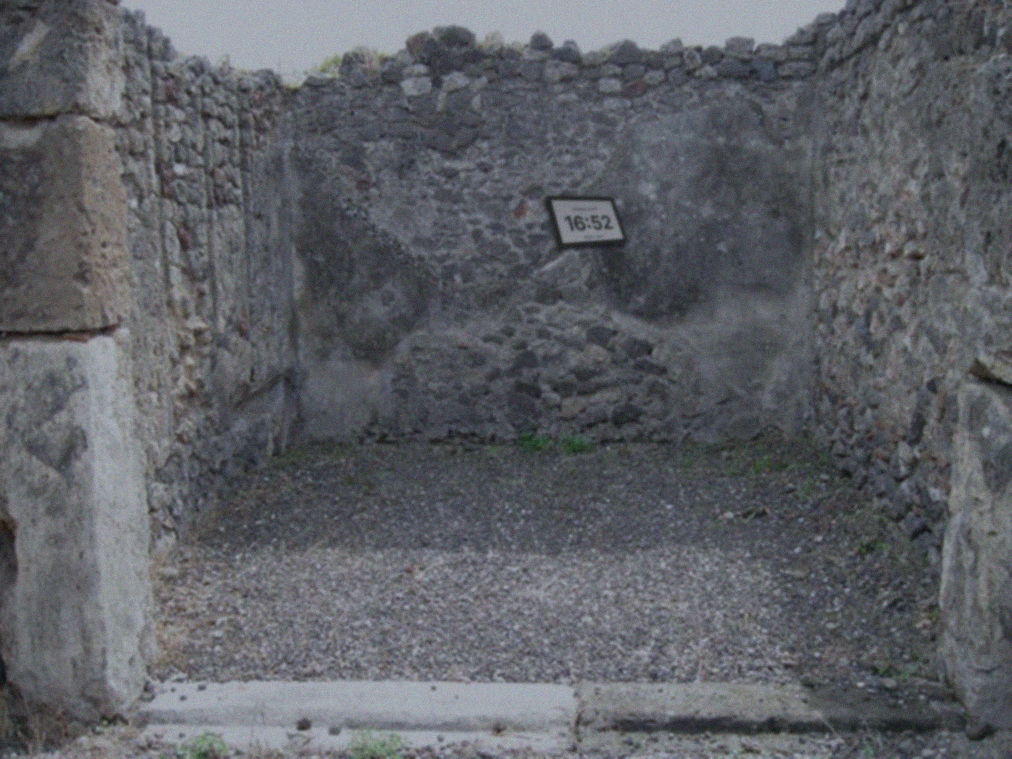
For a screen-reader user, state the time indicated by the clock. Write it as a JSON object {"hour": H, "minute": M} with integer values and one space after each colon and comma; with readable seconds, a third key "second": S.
{"hour": 16, "minute": 52}
